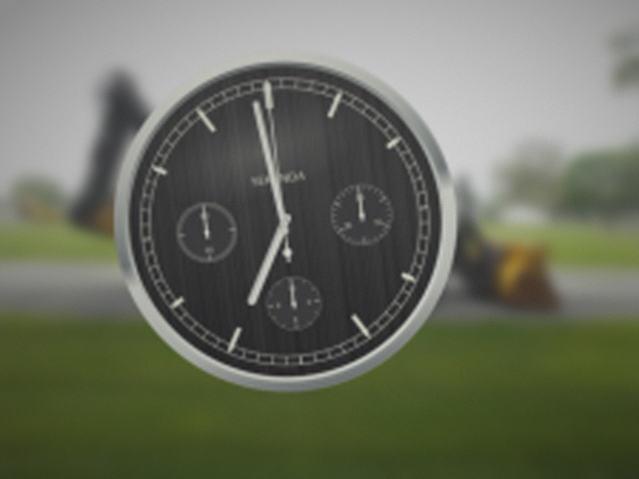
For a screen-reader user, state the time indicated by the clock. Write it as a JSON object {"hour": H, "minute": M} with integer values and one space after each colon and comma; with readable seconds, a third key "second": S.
{"hour": 6, "minute": 59}
